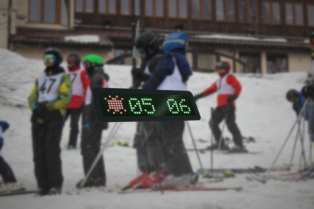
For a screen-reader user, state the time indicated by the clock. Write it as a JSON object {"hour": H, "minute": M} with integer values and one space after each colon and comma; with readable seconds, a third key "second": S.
{"hour": 5, "minute": 6}
